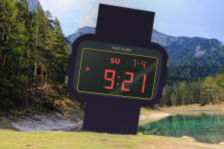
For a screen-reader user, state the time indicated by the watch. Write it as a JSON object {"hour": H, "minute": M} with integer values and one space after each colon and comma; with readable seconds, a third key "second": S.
{"hour": 9, "minute": 21}
